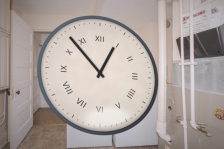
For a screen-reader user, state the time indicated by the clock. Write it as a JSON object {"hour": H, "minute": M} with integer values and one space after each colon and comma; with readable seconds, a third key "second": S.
{"hour": 12, "minute": 53}
